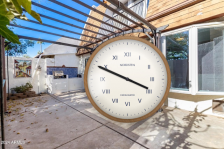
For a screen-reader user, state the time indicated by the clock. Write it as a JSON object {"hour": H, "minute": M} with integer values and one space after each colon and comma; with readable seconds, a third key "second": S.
{"hour": 3, "minute": 49}
